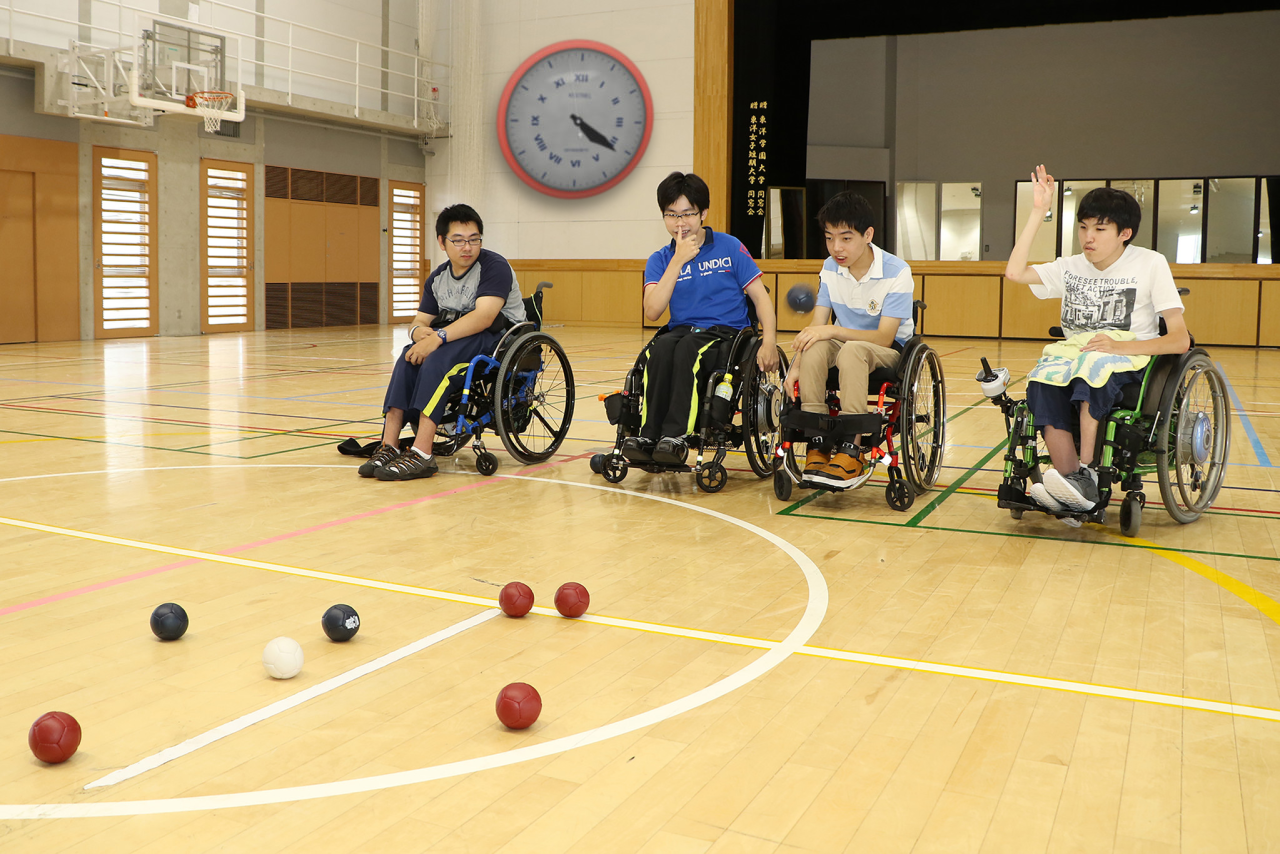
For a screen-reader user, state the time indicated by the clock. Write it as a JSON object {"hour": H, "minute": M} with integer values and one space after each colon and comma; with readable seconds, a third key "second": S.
{"hour": 4, "minute": 20, "second": 58}
